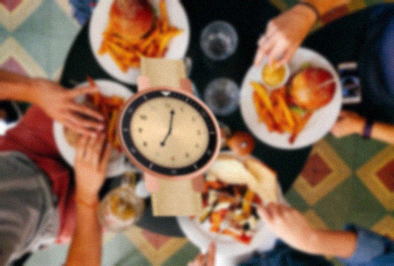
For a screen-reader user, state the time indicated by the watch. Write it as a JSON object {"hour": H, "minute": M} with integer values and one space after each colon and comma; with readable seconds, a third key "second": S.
{"hour": 7, "minute": 2}
